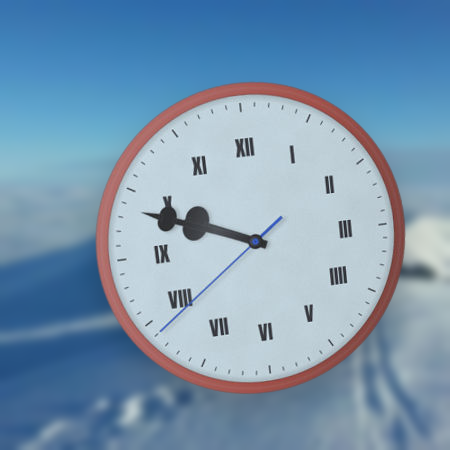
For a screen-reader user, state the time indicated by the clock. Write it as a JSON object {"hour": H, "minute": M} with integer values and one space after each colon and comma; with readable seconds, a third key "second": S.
{"hour": 9, "minute": 48, "second": 39}
